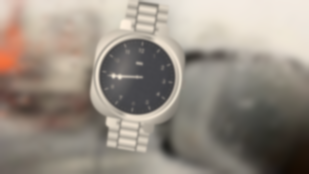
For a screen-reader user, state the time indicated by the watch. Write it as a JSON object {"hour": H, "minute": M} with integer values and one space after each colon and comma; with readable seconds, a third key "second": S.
{"hour": 8, "minute": 44}
